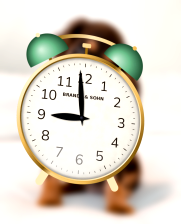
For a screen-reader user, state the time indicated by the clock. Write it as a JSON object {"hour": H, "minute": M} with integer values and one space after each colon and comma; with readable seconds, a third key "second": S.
{"hour": 8, "minute": 59}
